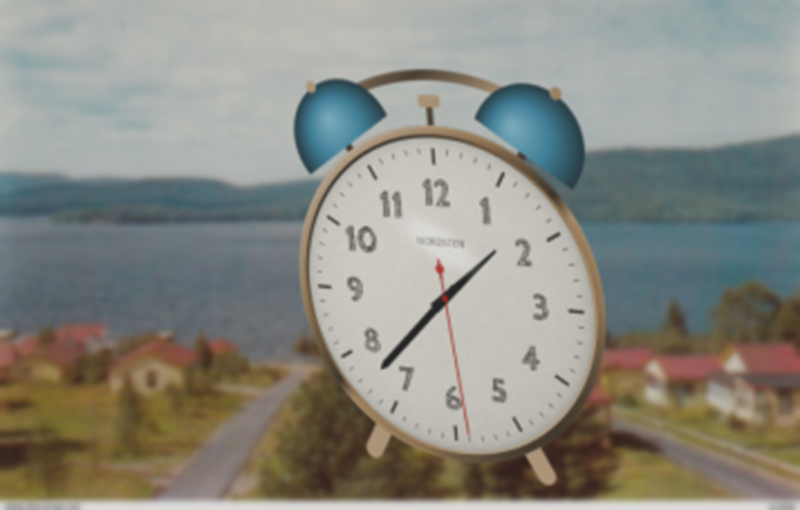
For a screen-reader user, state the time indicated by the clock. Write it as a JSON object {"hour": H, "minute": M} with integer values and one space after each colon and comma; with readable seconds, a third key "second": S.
{"hour": 1, "minute": 37, "second": 29}
